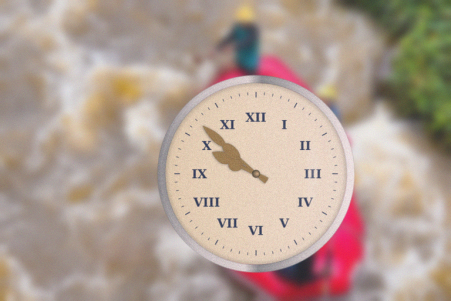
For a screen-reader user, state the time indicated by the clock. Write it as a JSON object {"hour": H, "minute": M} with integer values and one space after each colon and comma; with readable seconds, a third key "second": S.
{"hour": 9, "minute": 52}
